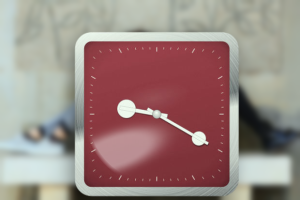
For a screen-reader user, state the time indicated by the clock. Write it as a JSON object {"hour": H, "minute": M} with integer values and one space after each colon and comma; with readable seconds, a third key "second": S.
{"hour": 9, "minute": 20}
